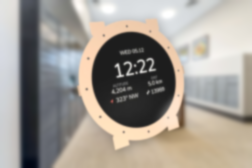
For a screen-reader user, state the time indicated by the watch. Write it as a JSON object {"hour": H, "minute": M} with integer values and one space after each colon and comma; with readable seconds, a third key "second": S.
{"hour": 12, "minute": 22}
